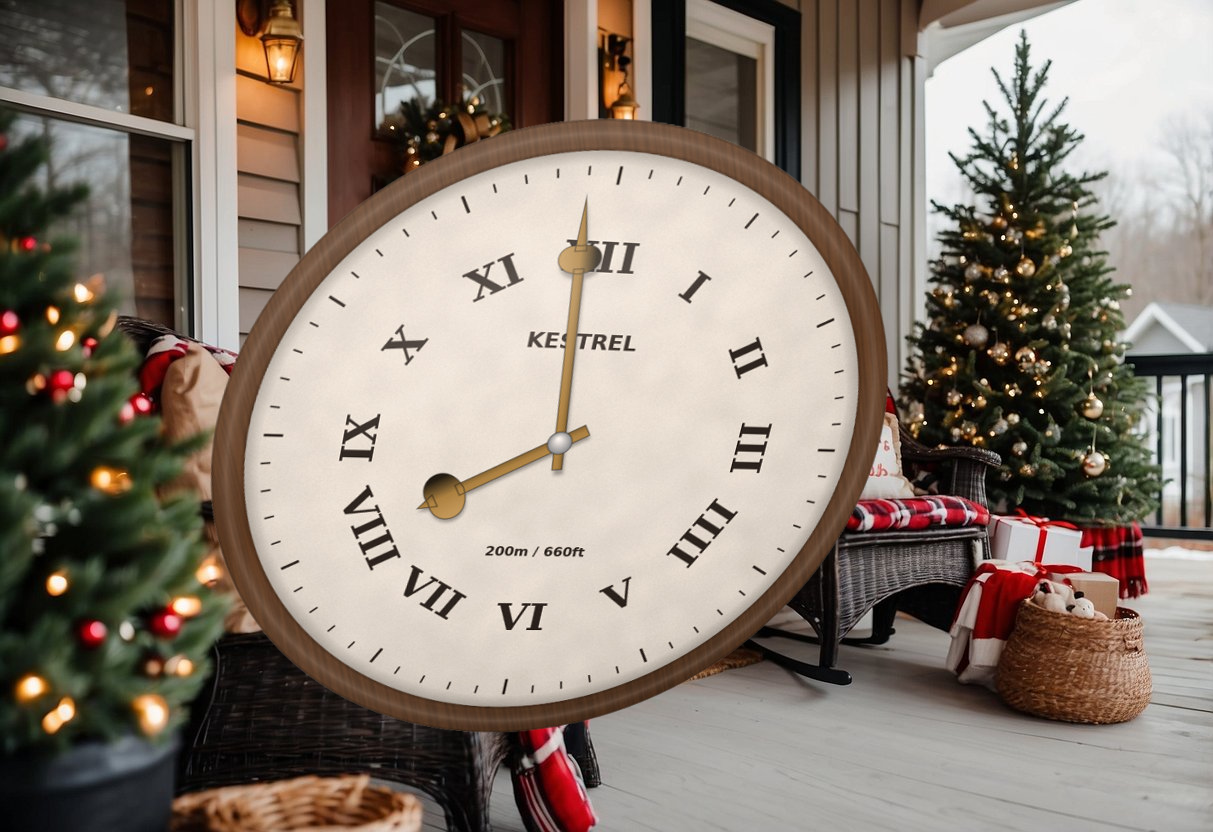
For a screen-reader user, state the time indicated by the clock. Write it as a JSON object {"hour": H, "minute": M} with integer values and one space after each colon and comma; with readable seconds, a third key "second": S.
{"hour": 7, "minute": 59}
